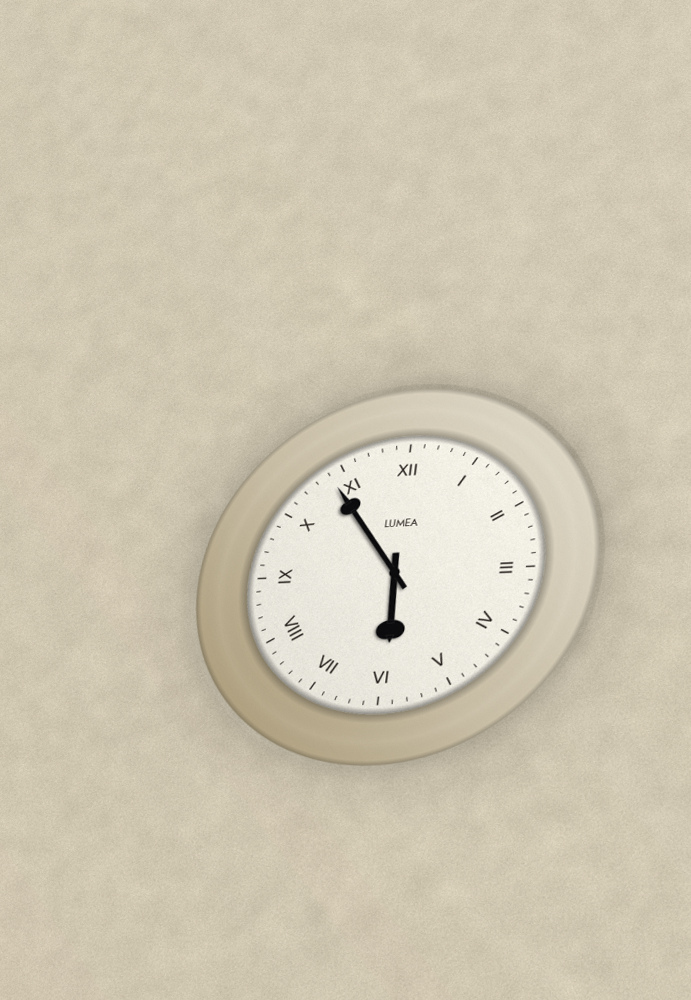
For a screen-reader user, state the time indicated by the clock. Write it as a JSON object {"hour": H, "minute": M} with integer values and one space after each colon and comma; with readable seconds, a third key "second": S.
{"hour": 5, "minute": 54}
